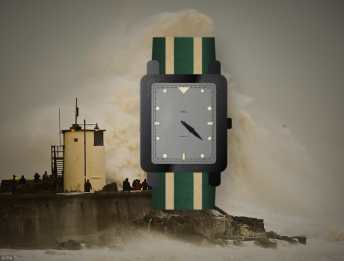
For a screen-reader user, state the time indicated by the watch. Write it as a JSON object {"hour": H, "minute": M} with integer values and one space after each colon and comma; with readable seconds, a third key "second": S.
{"hour": 4, "minute": 22}
